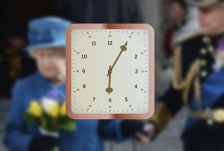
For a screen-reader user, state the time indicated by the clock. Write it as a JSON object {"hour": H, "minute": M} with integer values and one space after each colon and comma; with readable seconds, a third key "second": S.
{"hour": 6, "minute": 5}
